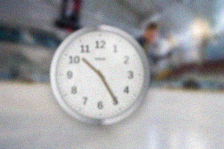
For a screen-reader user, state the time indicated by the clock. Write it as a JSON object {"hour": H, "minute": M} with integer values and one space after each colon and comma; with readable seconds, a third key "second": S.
{"hour": 10, "minute": 25}
